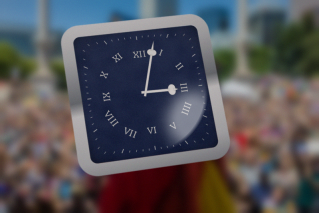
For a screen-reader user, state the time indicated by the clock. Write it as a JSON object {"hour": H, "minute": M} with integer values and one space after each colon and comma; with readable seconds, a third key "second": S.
{"hour": 3, "minute": 3}
